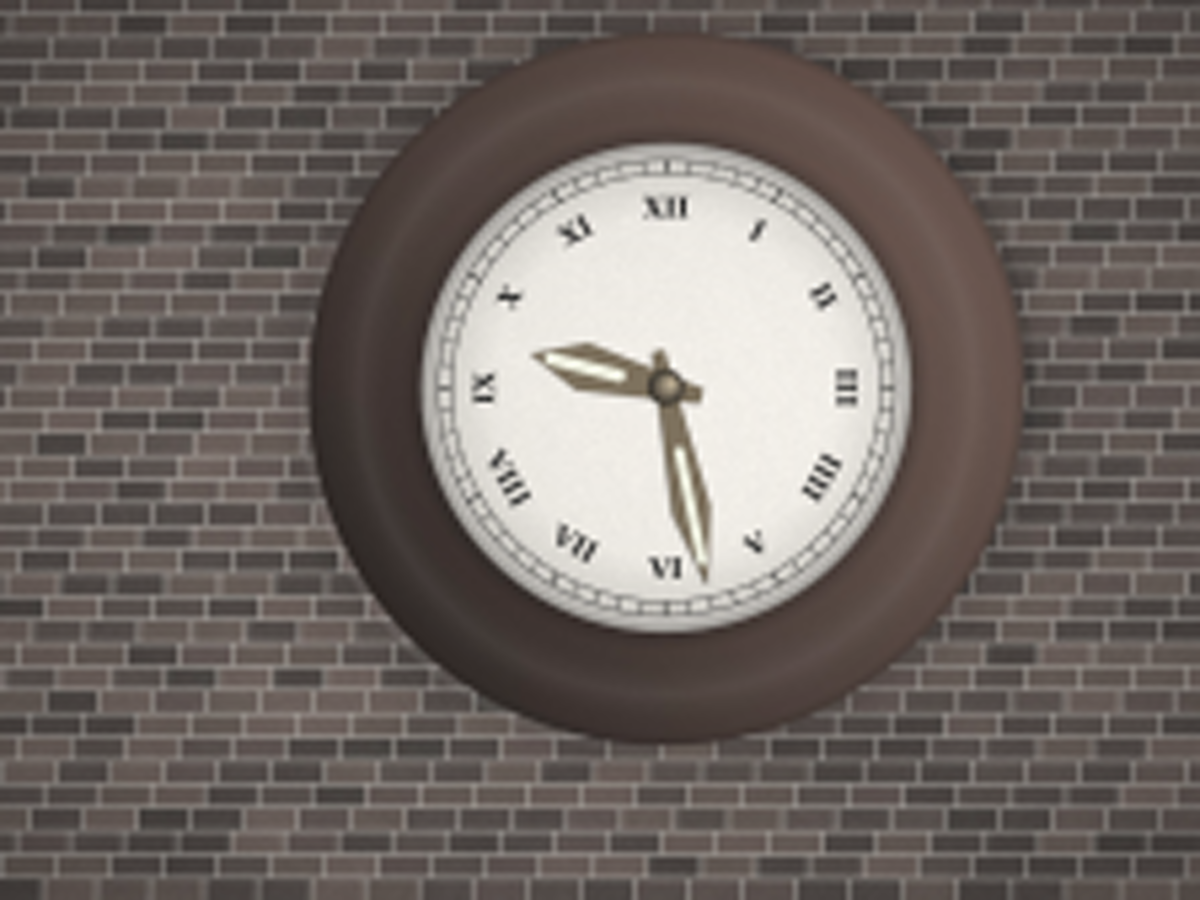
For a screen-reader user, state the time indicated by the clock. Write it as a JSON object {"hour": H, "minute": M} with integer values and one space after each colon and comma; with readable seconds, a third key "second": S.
{"hour": 9, "minute": 28}
